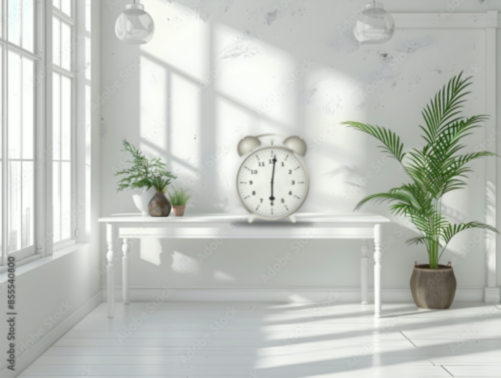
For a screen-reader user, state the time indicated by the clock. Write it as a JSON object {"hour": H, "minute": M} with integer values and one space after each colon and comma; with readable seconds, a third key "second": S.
{"hour": 6, "minute": 1}
